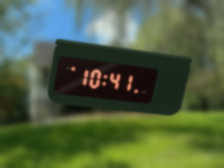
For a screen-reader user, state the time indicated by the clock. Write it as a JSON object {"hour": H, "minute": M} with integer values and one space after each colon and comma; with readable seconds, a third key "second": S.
{"hour": 10, "minute": 41}
